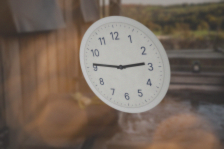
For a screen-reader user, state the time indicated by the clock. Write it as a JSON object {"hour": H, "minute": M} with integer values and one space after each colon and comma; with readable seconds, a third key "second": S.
{"hour": 2, "minute": 46}
